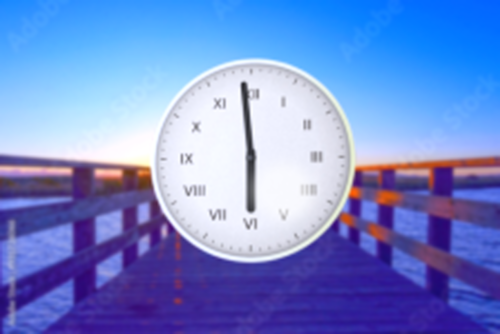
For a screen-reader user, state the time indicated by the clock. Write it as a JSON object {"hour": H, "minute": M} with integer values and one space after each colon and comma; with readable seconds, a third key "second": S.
{"hour": 5, "minute": 59}
